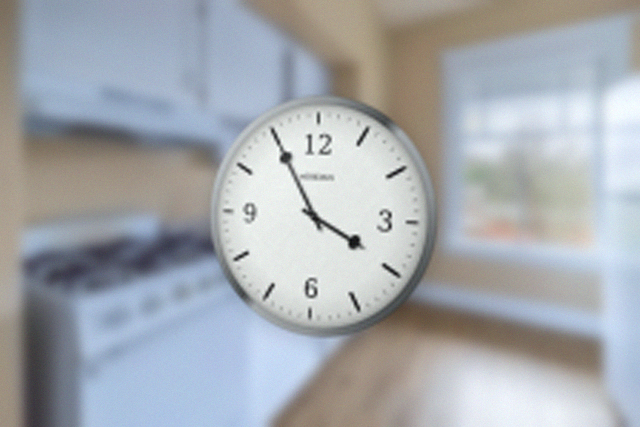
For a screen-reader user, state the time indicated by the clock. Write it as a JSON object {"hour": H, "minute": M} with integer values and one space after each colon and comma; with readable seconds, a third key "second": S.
{"hour": 3, "minute": 55}
